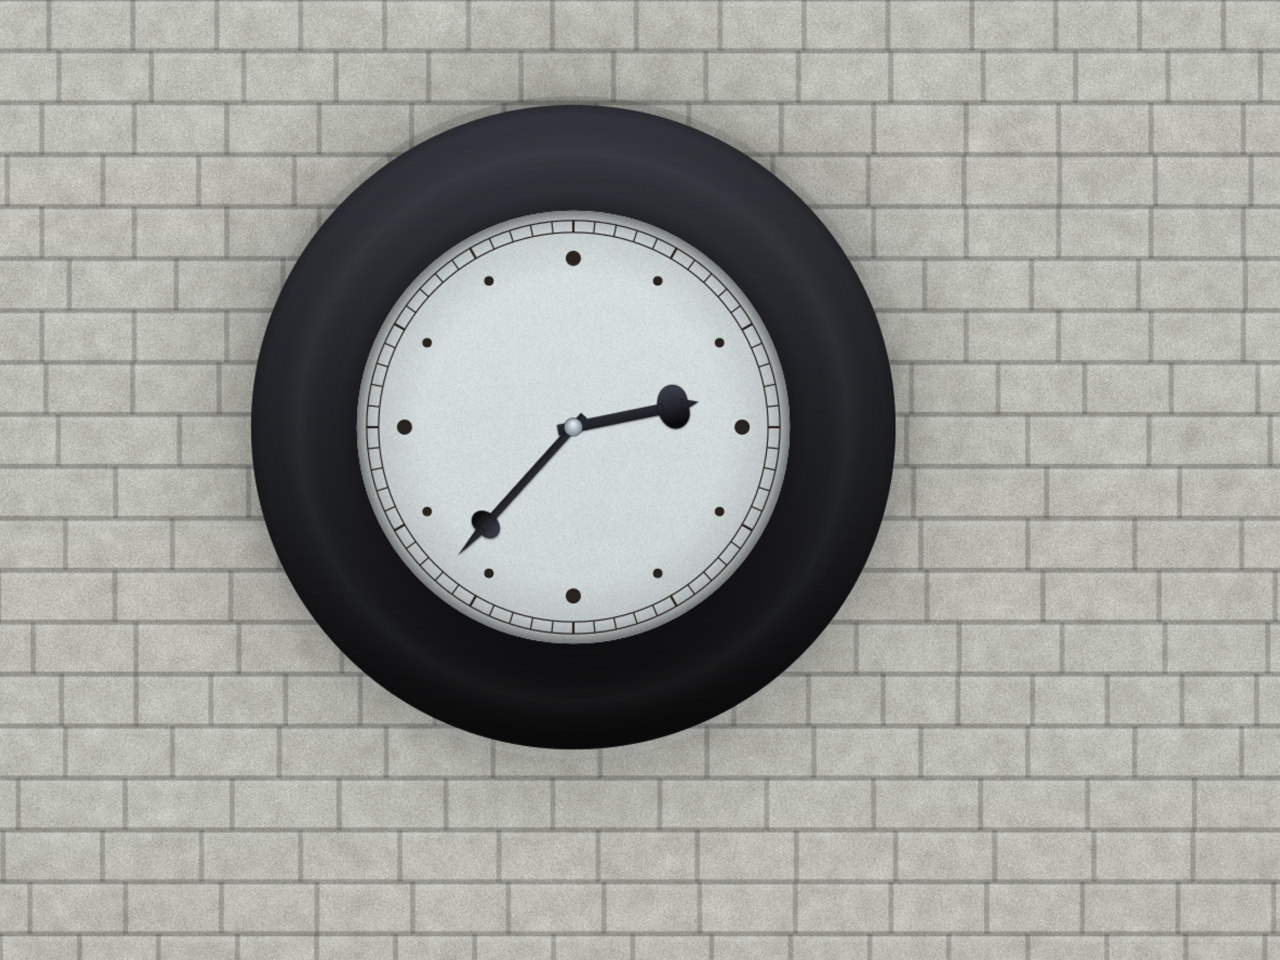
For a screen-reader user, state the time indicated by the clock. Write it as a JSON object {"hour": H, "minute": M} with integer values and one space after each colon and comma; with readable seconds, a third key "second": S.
{"hour": 2, "minute": 37}
